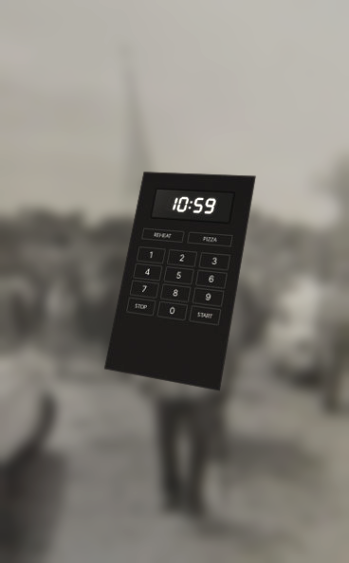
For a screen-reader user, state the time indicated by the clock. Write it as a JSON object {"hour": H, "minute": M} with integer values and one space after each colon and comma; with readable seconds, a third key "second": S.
{"hour": 10, "minute": 59}
